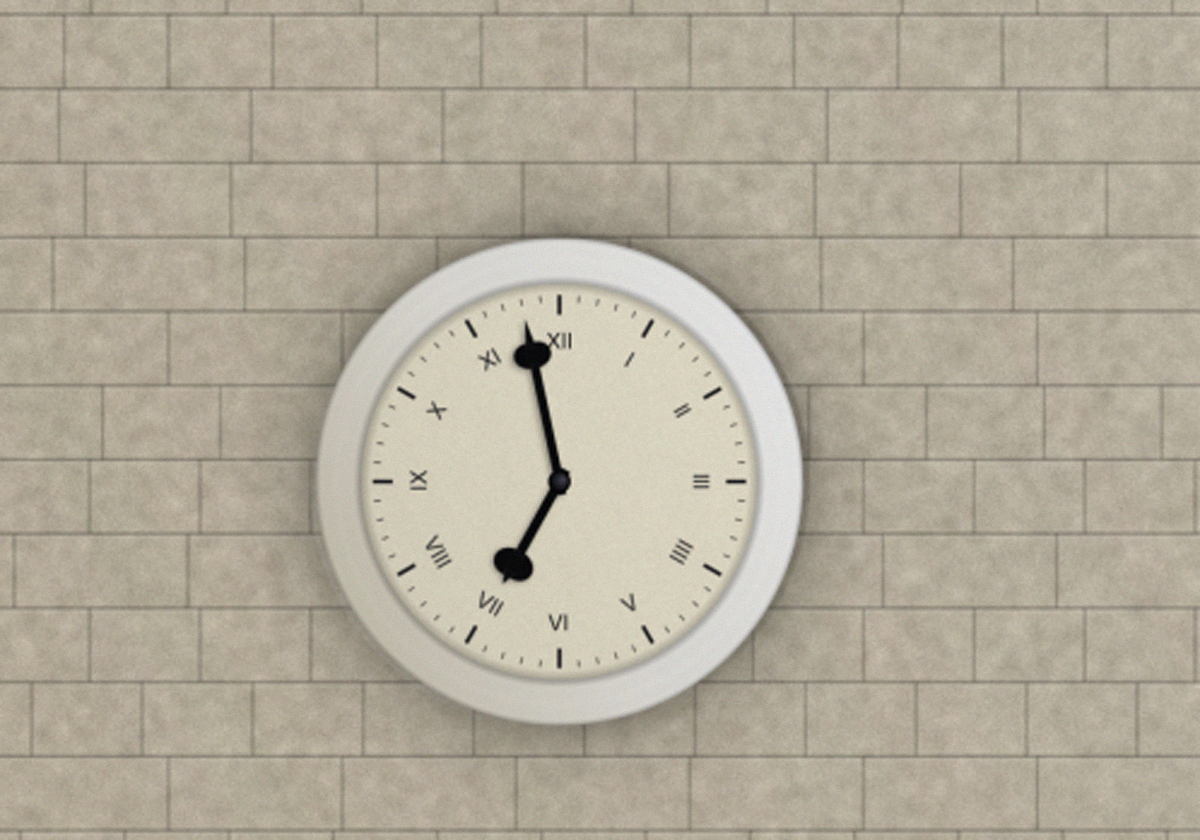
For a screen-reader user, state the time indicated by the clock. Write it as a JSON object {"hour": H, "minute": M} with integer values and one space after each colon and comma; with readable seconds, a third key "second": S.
{"hour": 6, "minute": 58}
